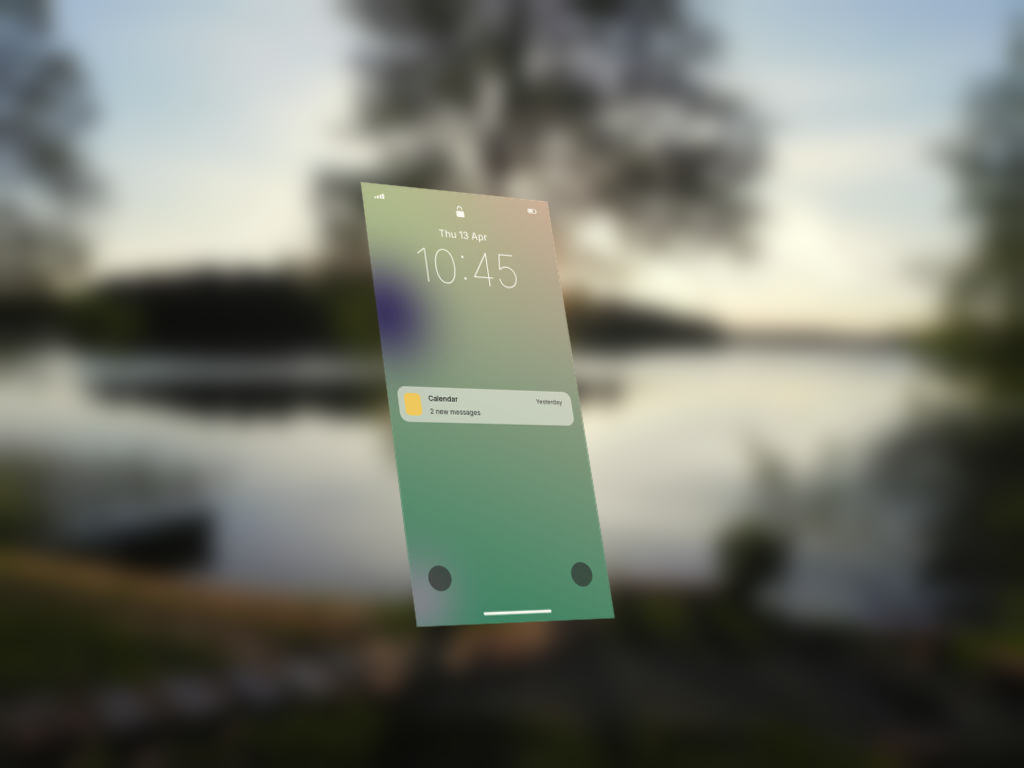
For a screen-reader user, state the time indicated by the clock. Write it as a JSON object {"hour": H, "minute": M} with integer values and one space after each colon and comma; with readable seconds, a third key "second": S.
{"hour": 10, "minute": 45}
